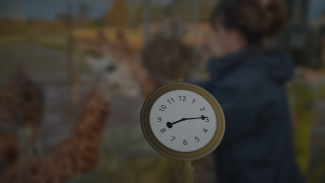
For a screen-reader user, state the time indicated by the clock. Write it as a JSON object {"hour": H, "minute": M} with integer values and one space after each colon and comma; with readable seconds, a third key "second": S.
{"hour": 8, "minute": 14}
